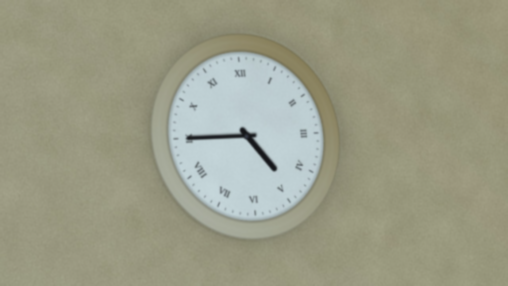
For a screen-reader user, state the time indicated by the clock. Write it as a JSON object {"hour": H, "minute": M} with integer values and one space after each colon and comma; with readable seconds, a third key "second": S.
{"hour": 4, "minute": 45}
